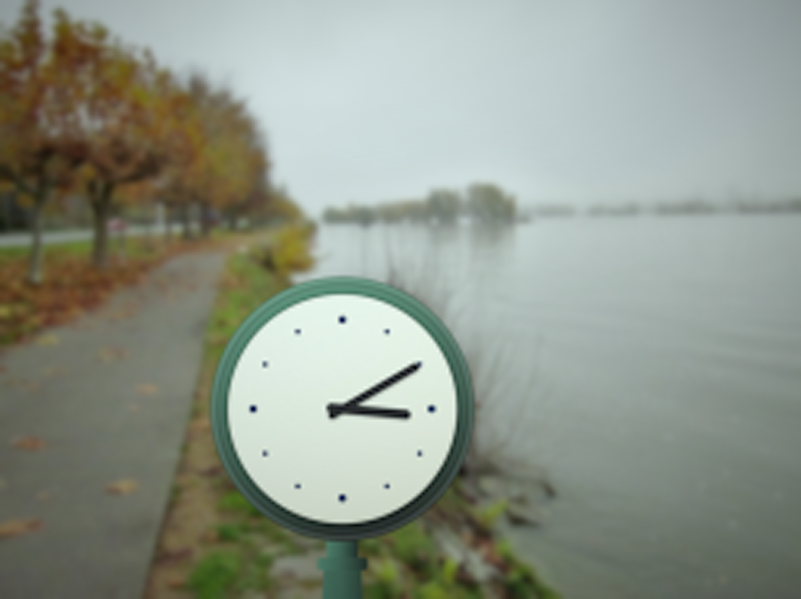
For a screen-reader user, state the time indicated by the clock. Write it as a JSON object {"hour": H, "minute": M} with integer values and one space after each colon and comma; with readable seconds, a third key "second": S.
{"hour": 3, "minute": 10}
